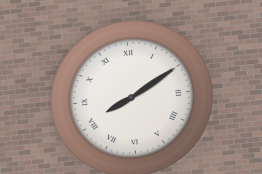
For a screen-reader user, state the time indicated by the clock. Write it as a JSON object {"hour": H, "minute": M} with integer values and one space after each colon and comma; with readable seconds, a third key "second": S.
{"hour": 8, "minute": 10}
